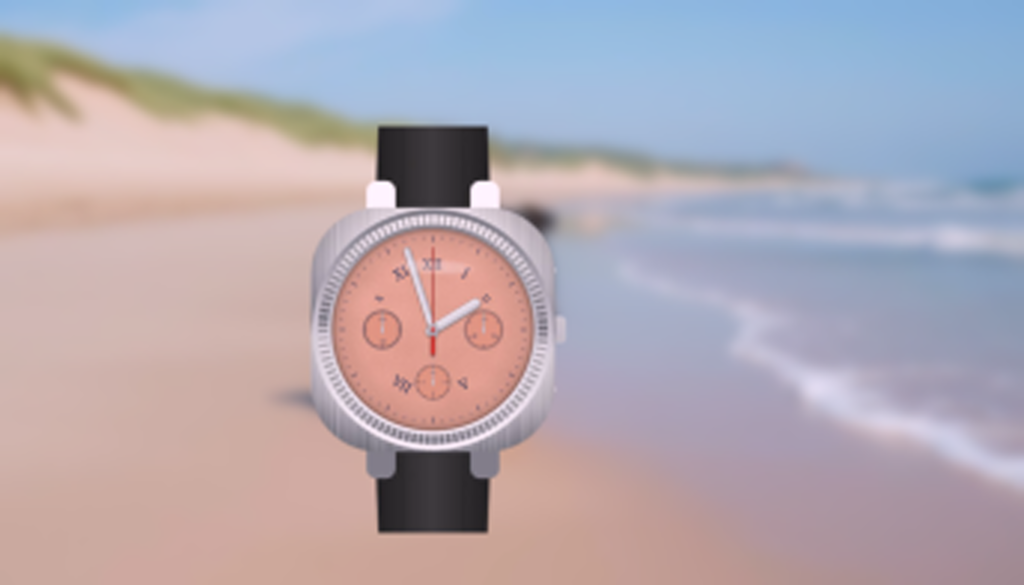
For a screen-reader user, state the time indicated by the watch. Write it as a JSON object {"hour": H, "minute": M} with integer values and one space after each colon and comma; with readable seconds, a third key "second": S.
{"hour": 1, "minute": 57}
